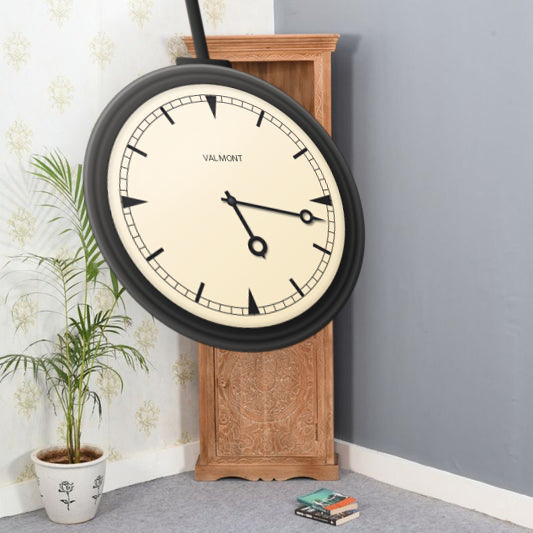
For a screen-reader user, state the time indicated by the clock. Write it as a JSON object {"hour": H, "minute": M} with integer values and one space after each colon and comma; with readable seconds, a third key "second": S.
{"hour": 5, "minute": 17}
